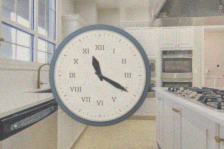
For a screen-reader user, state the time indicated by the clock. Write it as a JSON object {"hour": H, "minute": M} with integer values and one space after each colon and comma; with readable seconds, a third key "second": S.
{"hour": 11, "minute": 20}
